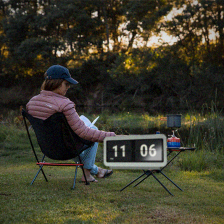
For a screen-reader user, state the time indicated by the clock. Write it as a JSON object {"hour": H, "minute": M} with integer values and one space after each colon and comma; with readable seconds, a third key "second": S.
{"hour": 11, "minute": 6}
